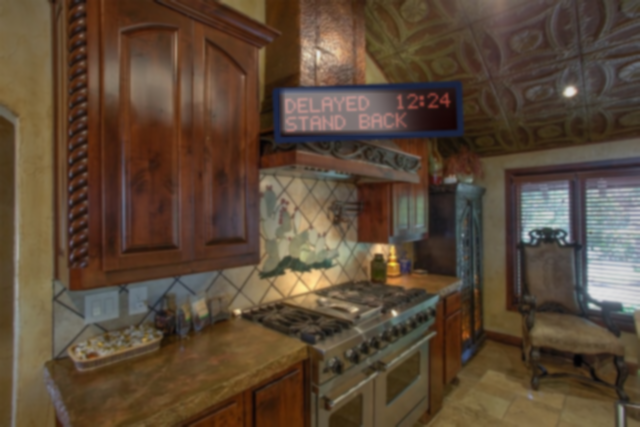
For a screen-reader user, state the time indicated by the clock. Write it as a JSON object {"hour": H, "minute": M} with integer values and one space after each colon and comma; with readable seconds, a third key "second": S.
{"hour": 12, "minute": 24}
